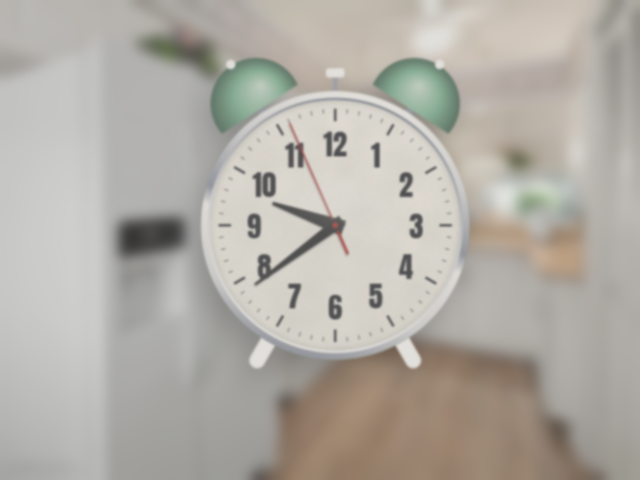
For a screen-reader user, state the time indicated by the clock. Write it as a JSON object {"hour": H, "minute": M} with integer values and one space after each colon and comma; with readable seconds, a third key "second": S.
{"hour": 9, "minute": 38, "second": 56}
